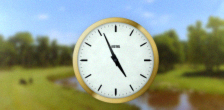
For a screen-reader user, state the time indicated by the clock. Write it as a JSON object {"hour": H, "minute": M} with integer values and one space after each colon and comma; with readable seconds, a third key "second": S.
{"hour": 4, "minute": 56}
